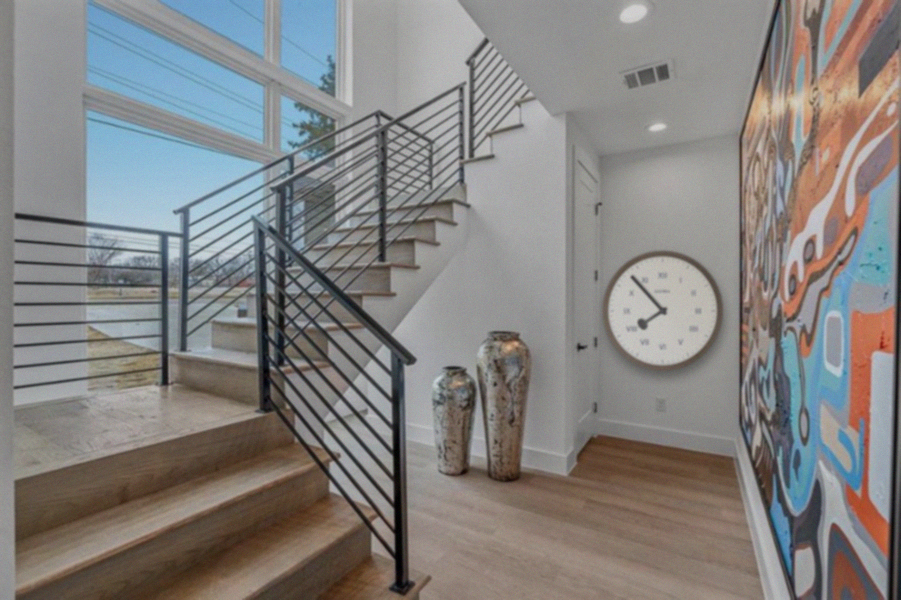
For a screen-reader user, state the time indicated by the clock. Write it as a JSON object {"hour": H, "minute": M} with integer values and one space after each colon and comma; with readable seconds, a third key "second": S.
{"hour": 7, "minute": 53}
